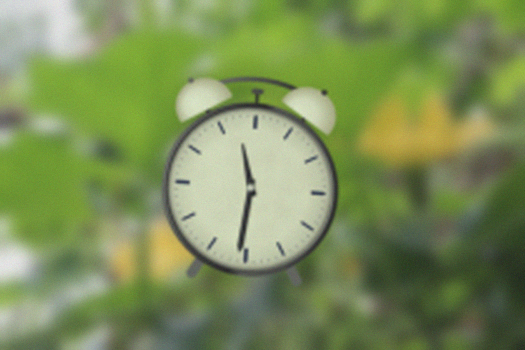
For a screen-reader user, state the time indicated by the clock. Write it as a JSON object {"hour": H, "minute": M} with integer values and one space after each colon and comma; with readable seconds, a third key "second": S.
{"hour": 11, "minute": 31}
